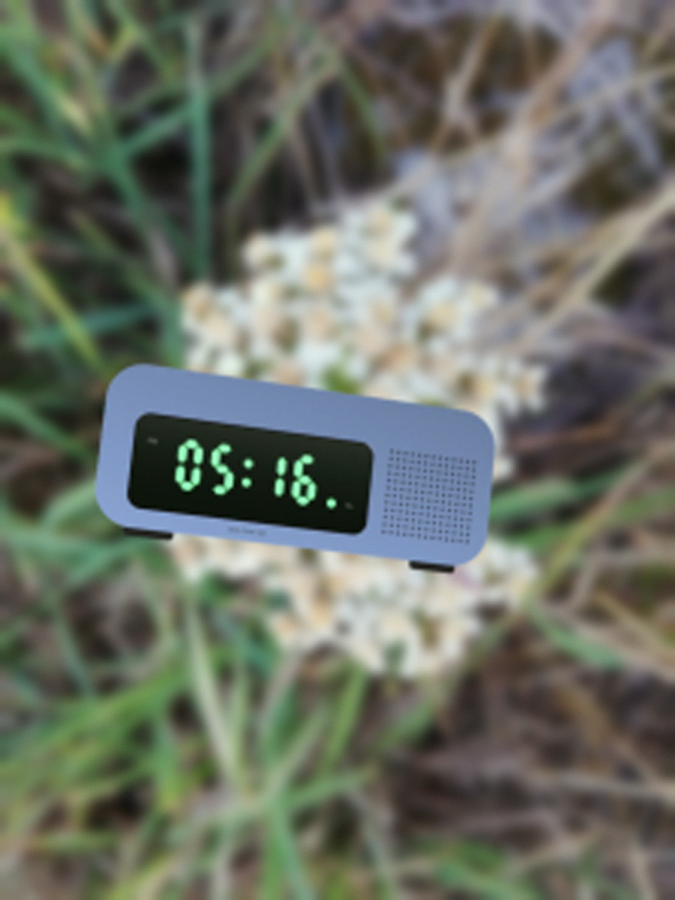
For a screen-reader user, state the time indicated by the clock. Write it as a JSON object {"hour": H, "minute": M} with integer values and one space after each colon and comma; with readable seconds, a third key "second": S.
{"hour": 5, "minute": 16}
